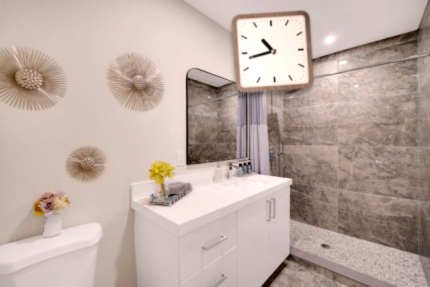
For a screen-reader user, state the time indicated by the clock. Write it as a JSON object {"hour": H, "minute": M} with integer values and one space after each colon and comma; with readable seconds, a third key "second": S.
{"hour": 10, "minute": 43}
